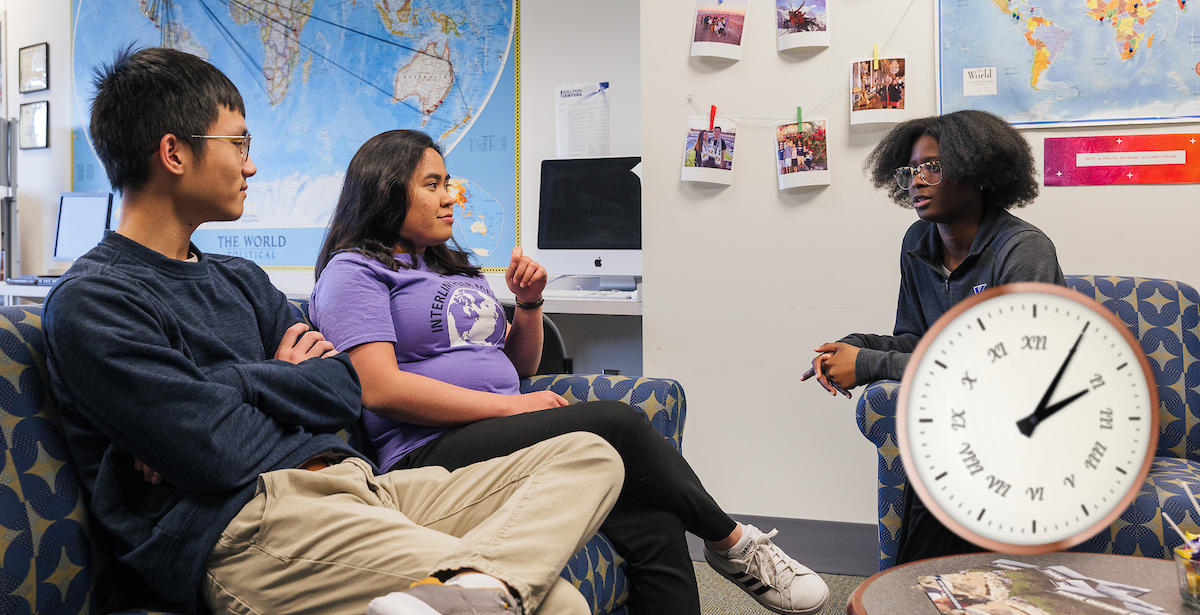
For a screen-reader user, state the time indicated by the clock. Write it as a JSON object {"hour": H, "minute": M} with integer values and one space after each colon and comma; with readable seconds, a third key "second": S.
{"hour": 2, "minute": 5}
